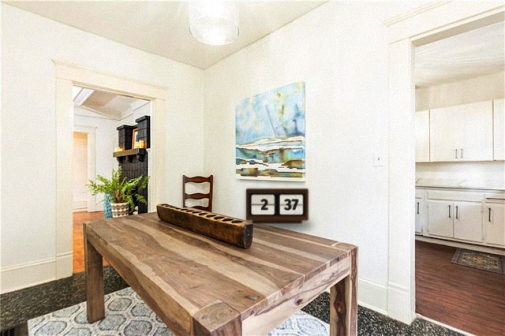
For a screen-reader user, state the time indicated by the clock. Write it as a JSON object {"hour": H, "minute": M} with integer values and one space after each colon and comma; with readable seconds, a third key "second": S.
{"hour": 2, "minute": 37}
